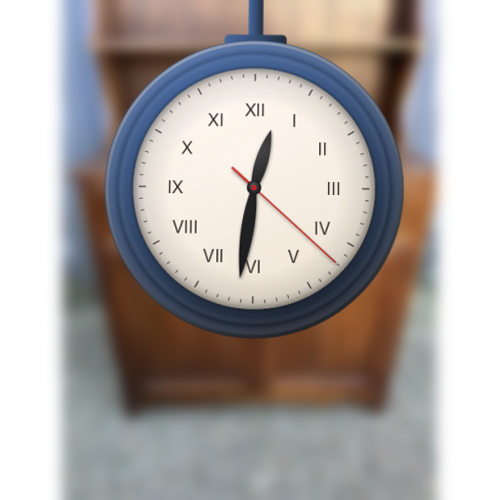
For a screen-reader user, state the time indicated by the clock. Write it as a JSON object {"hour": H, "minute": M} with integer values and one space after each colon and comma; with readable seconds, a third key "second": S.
{"hour": 12, "minute": 31, "second": 22}
